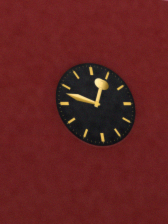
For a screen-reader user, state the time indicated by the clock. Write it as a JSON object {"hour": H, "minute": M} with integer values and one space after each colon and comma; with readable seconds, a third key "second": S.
{"hour": 12, "minute": 48}
